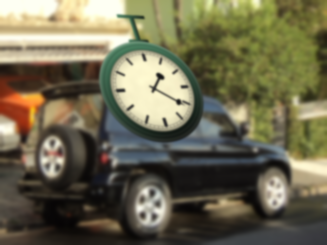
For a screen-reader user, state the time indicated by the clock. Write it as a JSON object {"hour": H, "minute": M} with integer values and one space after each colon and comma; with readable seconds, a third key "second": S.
{"hour": 1, "minute": 21}
